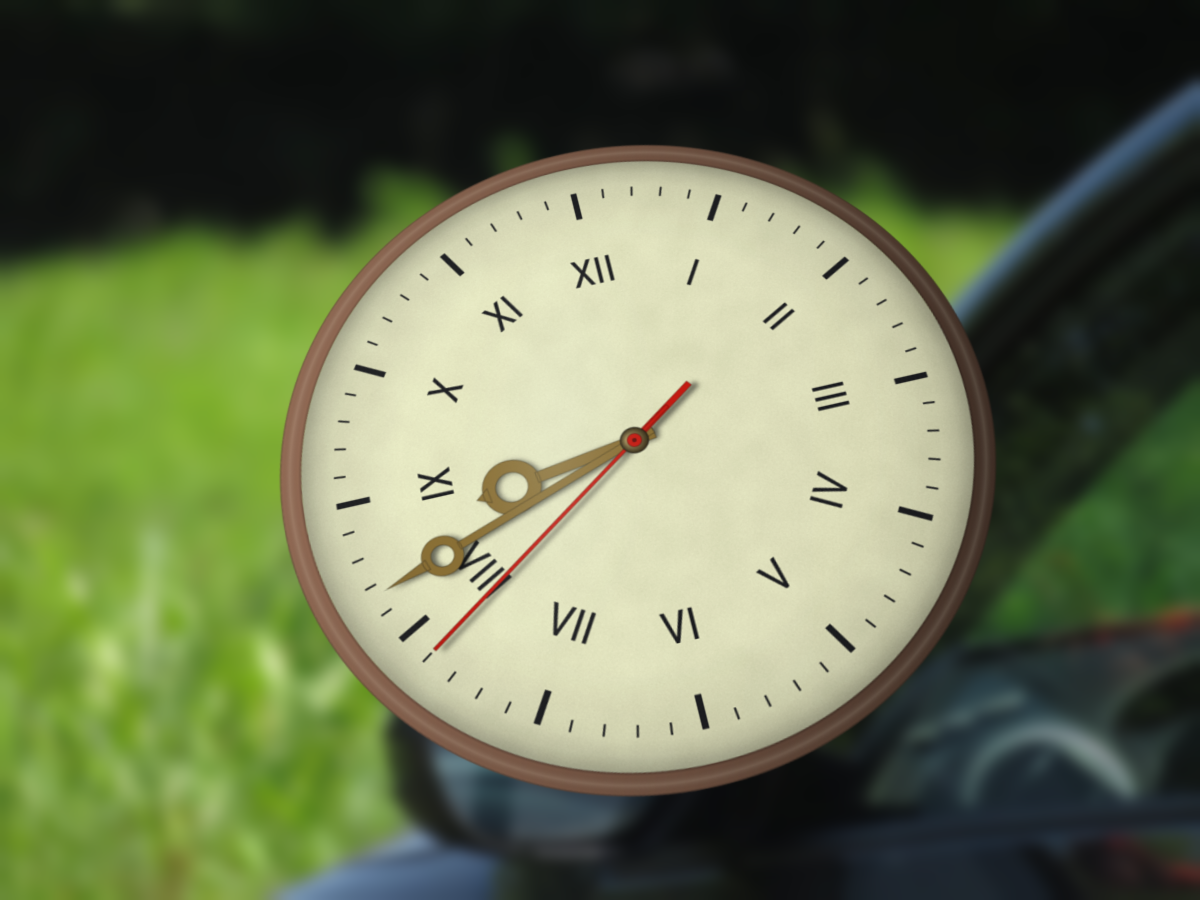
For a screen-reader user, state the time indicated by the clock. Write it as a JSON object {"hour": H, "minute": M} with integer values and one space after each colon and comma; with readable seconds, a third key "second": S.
{"hour": 8, "minute": 41, "second": 39}
